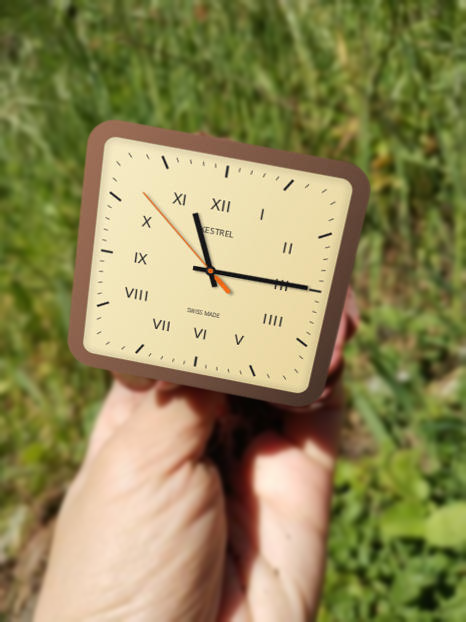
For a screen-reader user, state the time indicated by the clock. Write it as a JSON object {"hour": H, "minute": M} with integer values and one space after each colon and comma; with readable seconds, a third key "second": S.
{"hour": 11, "minute": 14, "second": 52}
